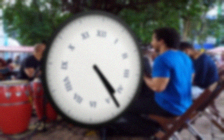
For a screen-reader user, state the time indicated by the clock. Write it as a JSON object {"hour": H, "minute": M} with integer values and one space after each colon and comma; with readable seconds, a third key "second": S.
{"hour": 4, "minute": 23}
